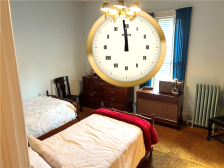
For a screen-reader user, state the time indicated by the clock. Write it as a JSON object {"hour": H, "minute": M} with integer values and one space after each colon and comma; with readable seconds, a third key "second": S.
{"hour": 11, "minute": 59}
